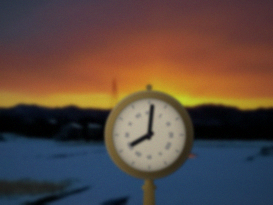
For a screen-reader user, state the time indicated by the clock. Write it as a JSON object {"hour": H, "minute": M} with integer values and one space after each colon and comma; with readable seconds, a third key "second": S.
{"hour": 8, "minute": 1}
